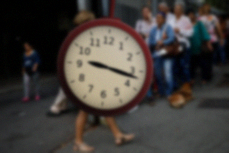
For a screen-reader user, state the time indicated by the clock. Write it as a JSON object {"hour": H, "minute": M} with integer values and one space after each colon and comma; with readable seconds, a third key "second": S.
{"hour": 9, "minute": 17}
